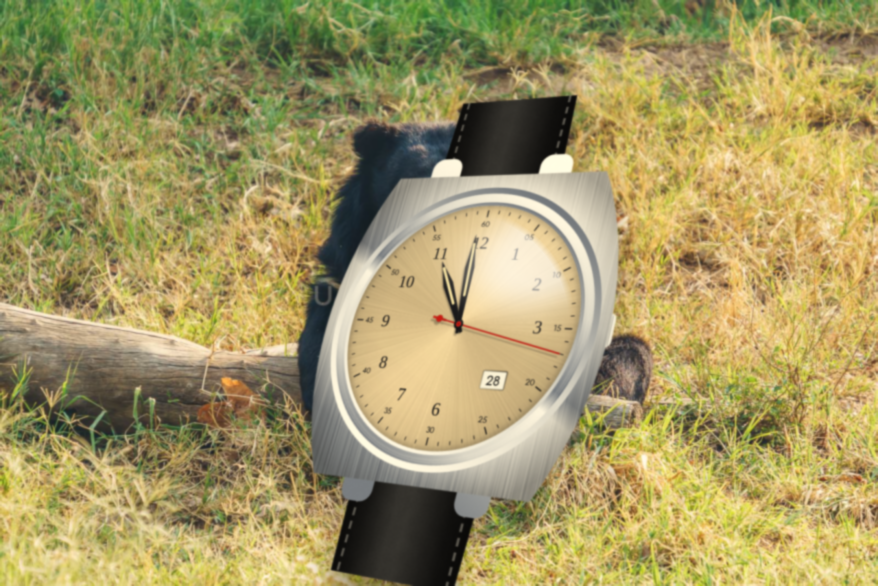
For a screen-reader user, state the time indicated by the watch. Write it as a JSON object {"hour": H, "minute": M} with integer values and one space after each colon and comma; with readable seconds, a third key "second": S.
{"hour": 10, "minute": 59, "second": 17}
